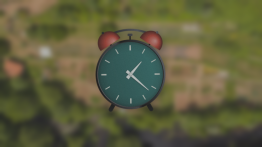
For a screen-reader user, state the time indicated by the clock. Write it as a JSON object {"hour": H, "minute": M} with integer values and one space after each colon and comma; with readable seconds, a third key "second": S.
{"hour": 1, "minute": 22}
